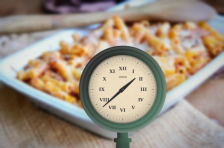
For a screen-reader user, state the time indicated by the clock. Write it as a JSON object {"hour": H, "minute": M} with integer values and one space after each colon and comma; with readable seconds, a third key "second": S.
{"hour": 1, "minute": 38}
